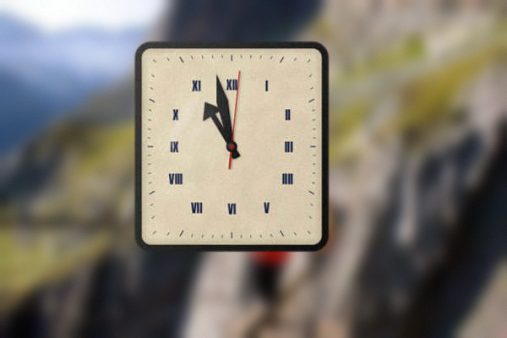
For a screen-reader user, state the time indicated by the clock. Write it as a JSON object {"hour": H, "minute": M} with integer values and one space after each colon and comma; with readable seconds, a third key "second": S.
{"hour": 10, "minute": 58, "second": 1}
